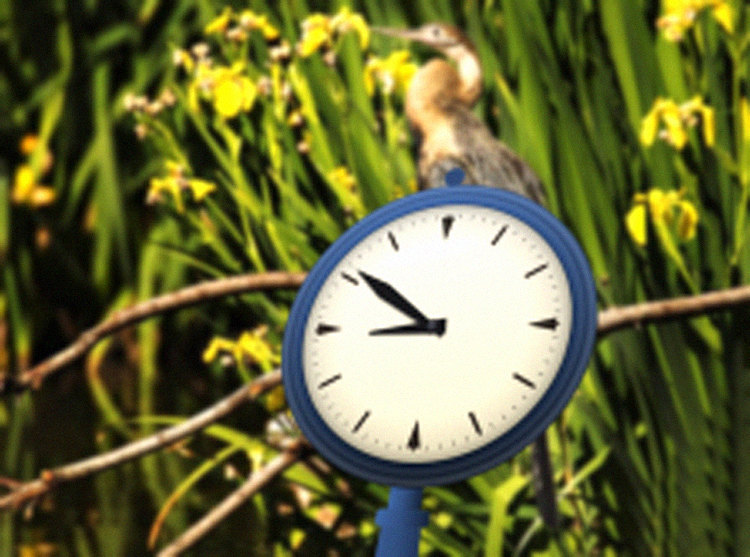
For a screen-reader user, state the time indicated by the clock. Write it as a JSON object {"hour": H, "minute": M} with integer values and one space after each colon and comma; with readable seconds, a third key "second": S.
{"hour": 8, "minute": 51}
